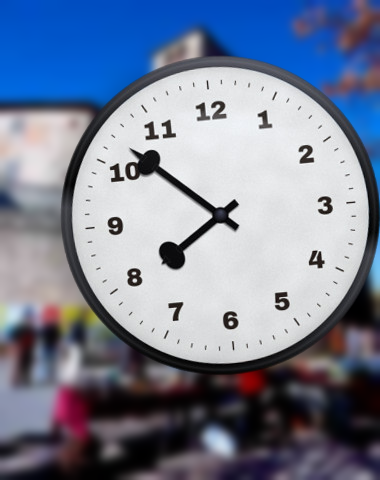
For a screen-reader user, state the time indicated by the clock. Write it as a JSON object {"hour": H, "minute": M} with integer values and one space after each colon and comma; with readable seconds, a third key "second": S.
{"hour": 7, "minute": 52}
